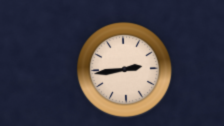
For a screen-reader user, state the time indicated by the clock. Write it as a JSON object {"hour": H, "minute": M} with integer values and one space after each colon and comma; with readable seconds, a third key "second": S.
{"hour": 2, "minute": 44}
